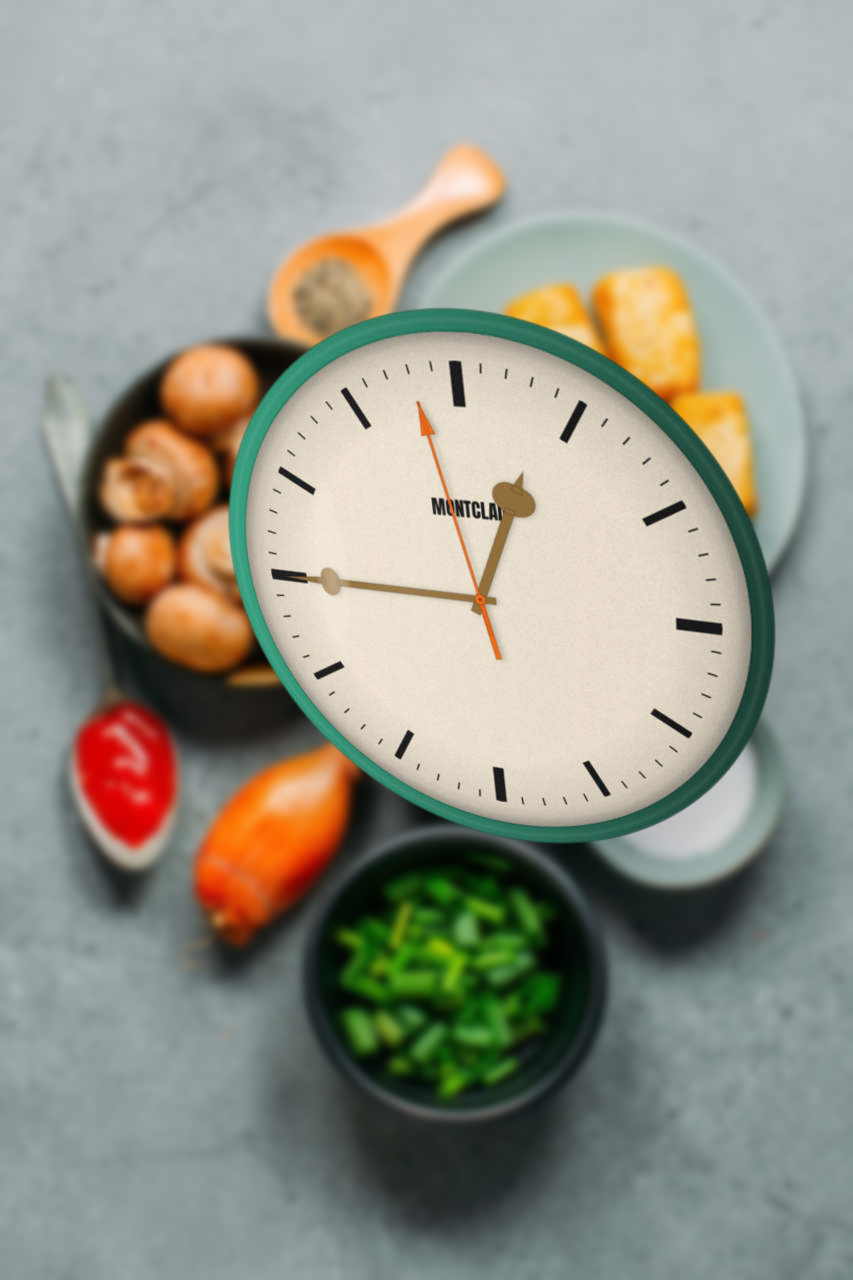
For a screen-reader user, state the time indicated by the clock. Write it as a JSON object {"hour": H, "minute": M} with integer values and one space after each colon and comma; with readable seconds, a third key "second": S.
{"hour": 12, "minute": 44, "second": 58}
